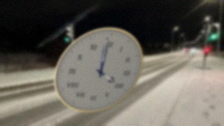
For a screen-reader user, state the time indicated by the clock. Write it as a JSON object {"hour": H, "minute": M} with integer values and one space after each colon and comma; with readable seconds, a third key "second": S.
{"hour": 3, "minute": 59}
